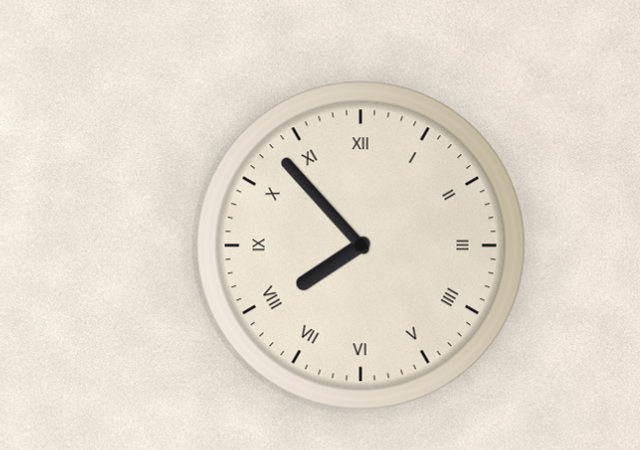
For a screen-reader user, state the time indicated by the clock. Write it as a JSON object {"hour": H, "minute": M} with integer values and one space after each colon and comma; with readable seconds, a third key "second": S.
{"hour": 7, "minute": 53}
